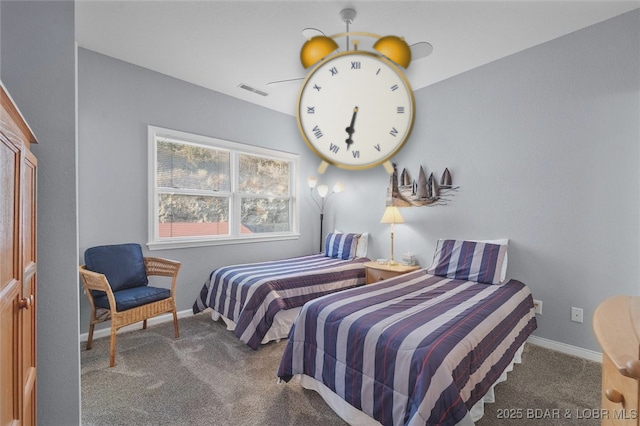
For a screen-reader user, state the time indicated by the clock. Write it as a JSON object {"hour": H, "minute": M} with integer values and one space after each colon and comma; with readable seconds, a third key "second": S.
{"hour": 6, "minute": 32}
